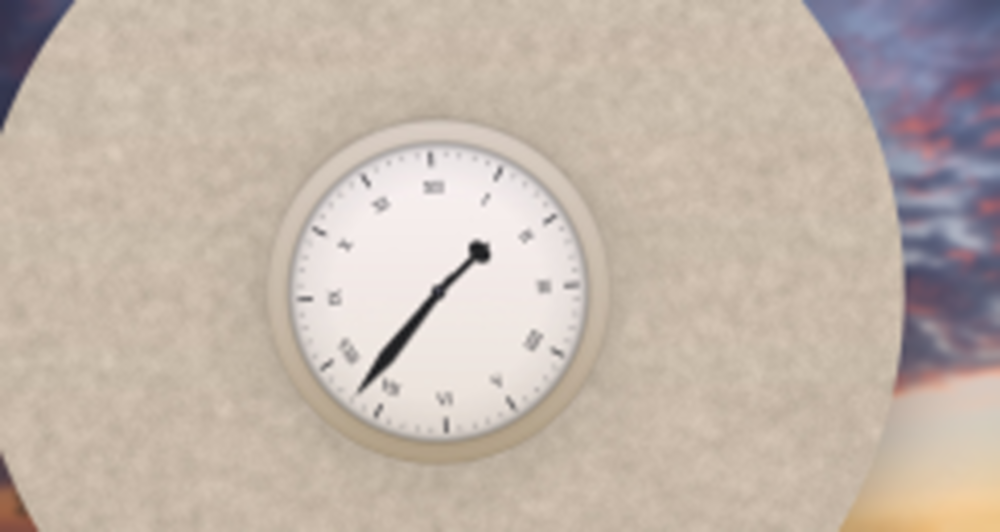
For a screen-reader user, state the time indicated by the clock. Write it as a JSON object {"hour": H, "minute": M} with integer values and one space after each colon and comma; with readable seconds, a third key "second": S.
{"hour": 1, "minute": 37}
